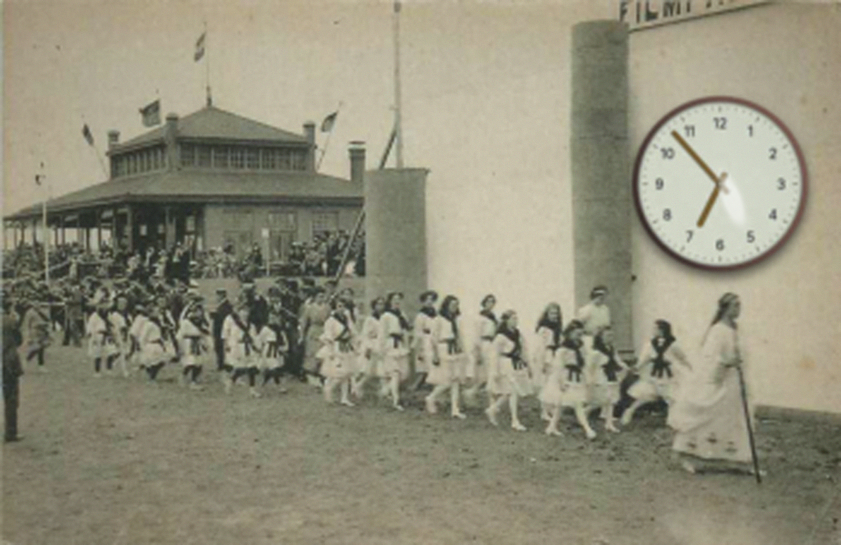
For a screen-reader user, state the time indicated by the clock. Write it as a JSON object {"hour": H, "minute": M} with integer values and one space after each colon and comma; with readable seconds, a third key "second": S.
{"hour": 6, "minute": 53}
